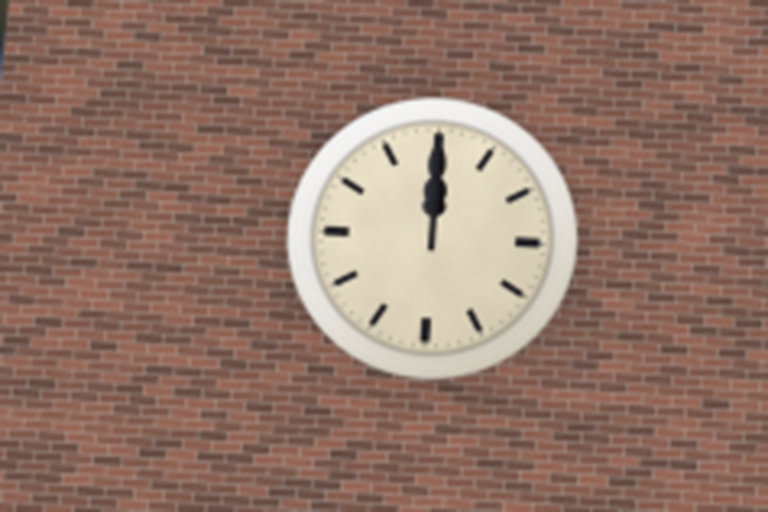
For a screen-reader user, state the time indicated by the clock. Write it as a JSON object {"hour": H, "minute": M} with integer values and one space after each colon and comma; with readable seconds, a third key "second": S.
{"hour": 12, "minute": 0}
